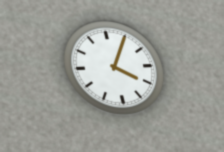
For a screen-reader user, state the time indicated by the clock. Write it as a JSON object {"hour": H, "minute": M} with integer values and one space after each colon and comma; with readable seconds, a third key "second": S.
{"hour": 4, "minute": 5}
